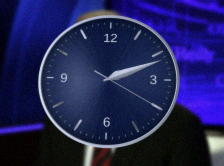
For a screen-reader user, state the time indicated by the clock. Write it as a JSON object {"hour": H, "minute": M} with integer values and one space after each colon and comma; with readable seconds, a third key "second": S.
{"hour": 2, "minute": 11, "second": 20}
